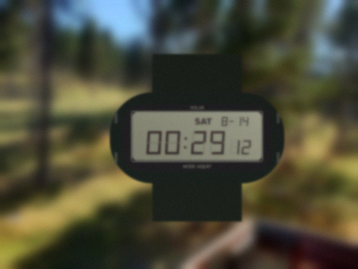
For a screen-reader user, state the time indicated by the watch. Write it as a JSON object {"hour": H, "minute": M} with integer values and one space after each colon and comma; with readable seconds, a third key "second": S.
{"hour": 0, "minute": 29, "second": 12}
